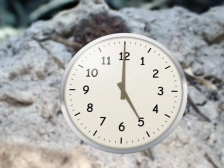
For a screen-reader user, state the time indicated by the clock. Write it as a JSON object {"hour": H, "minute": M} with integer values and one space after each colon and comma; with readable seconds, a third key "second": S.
{"hour": 5, "minute": 0}
